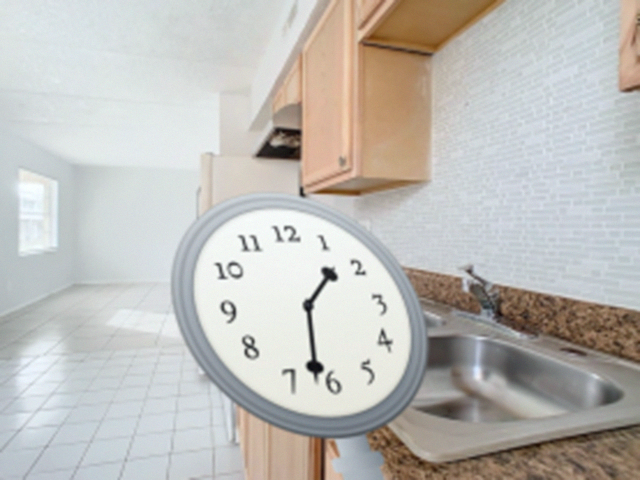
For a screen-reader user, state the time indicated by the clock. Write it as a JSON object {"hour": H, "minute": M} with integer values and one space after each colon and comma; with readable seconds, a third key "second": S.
{"hour": 1, "minute": 32}
